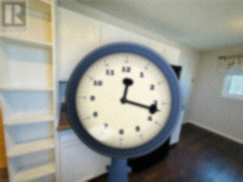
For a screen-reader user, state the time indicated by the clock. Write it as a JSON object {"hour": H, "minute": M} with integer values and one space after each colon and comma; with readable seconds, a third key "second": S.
{"hour": 12, "minute": 17}
